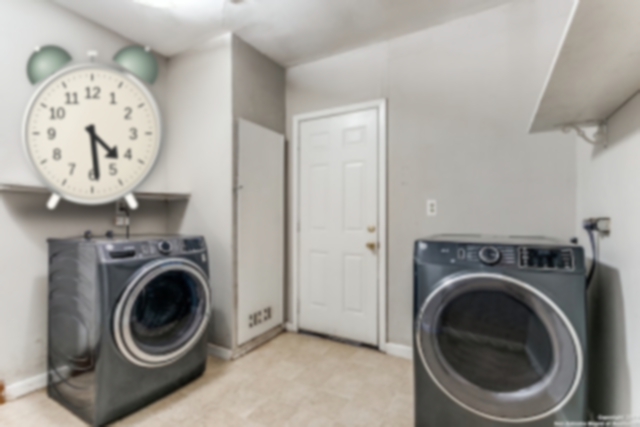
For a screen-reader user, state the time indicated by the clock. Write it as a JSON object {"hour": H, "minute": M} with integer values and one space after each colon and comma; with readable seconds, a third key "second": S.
{"hour": 4, "minute": 29}
